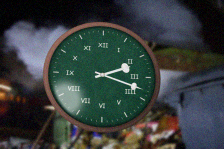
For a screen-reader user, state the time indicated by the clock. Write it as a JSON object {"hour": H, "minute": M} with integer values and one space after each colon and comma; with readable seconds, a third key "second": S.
{"hour": 2, "minute": 18}
